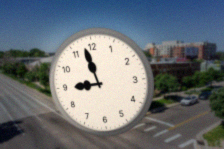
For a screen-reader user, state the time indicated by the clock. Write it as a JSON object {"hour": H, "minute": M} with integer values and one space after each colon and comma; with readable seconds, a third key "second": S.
{"hour": 8, "minute": 58}
